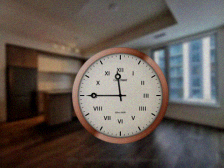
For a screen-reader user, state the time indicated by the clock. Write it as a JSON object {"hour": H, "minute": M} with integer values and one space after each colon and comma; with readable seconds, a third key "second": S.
{"hour": 11, "minute": 45}
